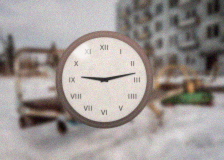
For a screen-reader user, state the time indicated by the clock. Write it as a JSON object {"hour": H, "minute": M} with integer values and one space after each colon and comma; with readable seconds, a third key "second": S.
{"hour": 9, "minute": 13}
